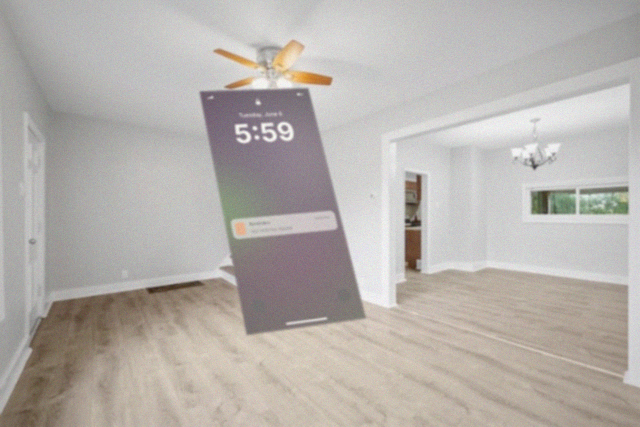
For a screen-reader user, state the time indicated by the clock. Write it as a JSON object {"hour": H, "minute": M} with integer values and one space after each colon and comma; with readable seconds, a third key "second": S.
{"hour": 5, "minute": 59}
